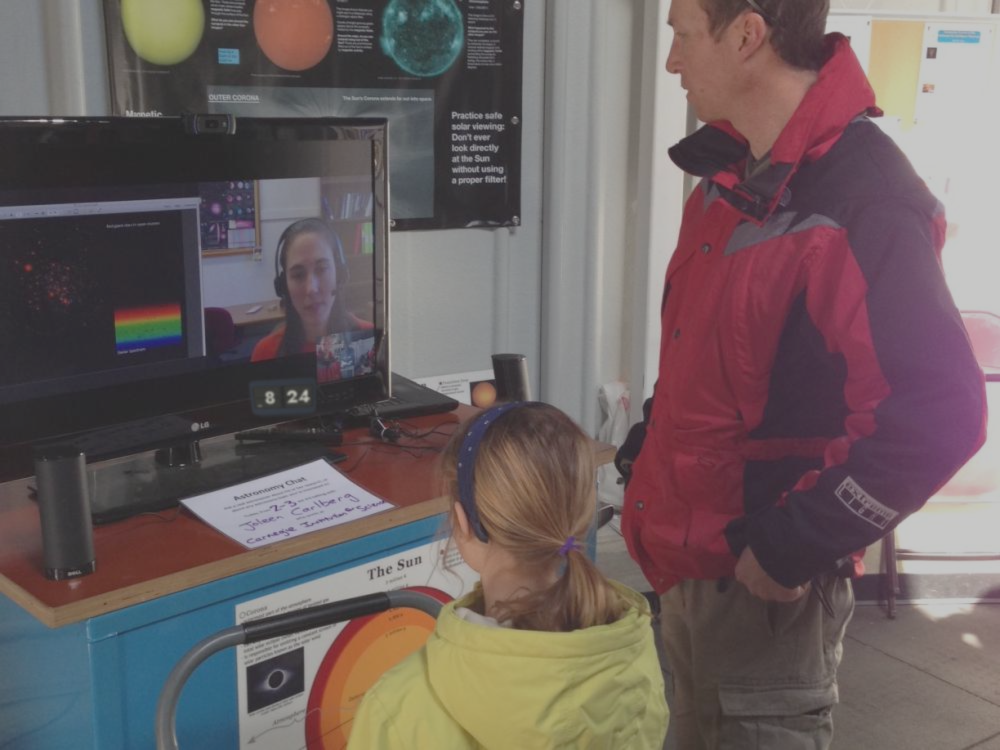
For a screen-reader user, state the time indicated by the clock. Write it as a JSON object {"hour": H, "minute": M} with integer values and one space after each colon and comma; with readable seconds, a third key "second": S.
{"hour": 8, "minute": 24}
